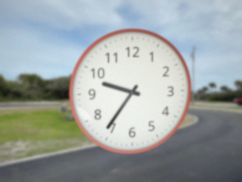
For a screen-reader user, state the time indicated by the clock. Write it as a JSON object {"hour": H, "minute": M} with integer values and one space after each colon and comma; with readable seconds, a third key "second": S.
{"hour": 9, "minute": 36}
